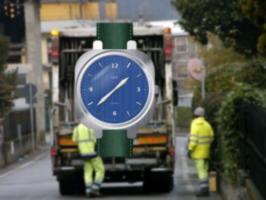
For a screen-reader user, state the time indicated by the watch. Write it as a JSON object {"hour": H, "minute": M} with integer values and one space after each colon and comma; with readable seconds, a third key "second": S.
{"hour": 1, "minute": 38}
